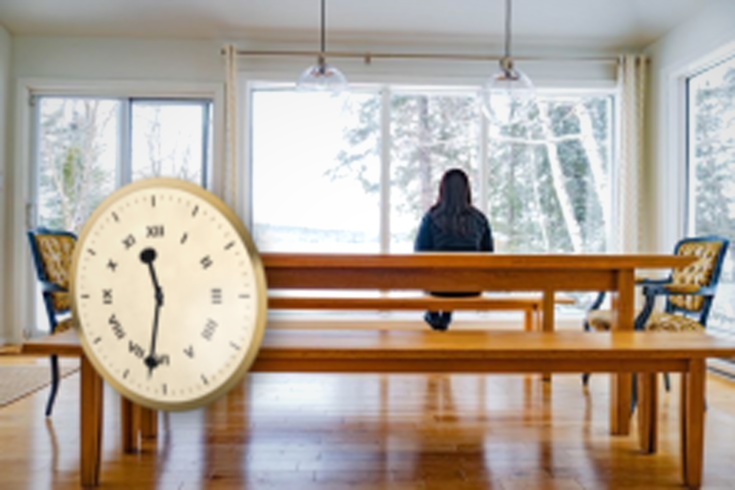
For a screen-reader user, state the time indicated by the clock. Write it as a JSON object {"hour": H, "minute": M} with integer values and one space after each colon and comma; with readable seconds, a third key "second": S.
{"hour": 11, "minute": 32}
